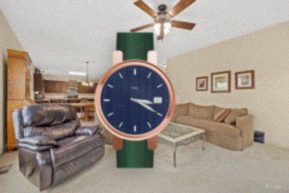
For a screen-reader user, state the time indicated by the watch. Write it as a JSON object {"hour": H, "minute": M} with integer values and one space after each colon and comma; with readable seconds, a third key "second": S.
{"hour": 3, "minute": 20}
